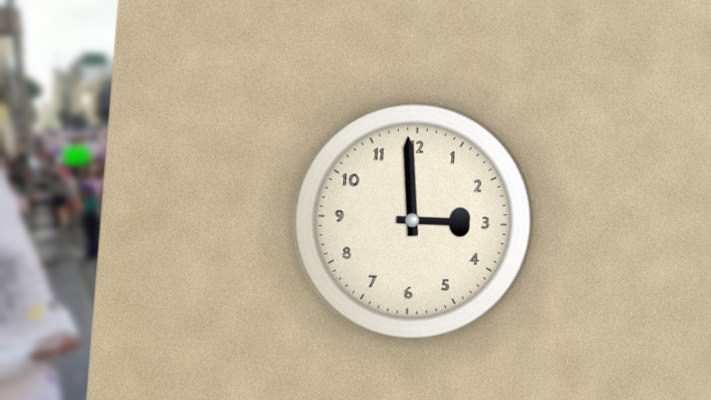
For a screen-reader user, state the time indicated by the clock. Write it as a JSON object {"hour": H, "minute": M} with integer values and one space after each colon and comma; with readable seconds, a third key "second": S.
{"hour": 2, "minute": 59}
